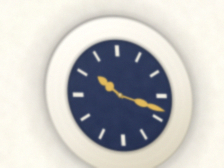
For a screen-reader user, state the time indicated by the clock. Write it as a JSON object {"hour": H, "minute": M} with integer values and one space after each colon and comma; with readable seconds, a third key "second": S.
{"hour": 10, "minute": 18}
